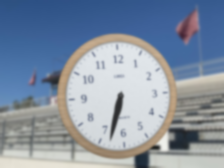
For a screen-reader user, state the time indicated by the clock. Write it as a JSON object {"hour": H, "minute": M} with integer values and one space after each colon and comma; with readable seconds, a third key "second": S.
{"hour": 6, "minute": 33}
